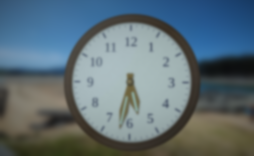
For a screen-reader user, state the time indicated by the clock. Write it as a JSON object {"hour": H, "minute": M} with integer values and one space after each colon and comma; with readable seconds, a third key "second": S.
{"hour": 5, "minute": 32}
